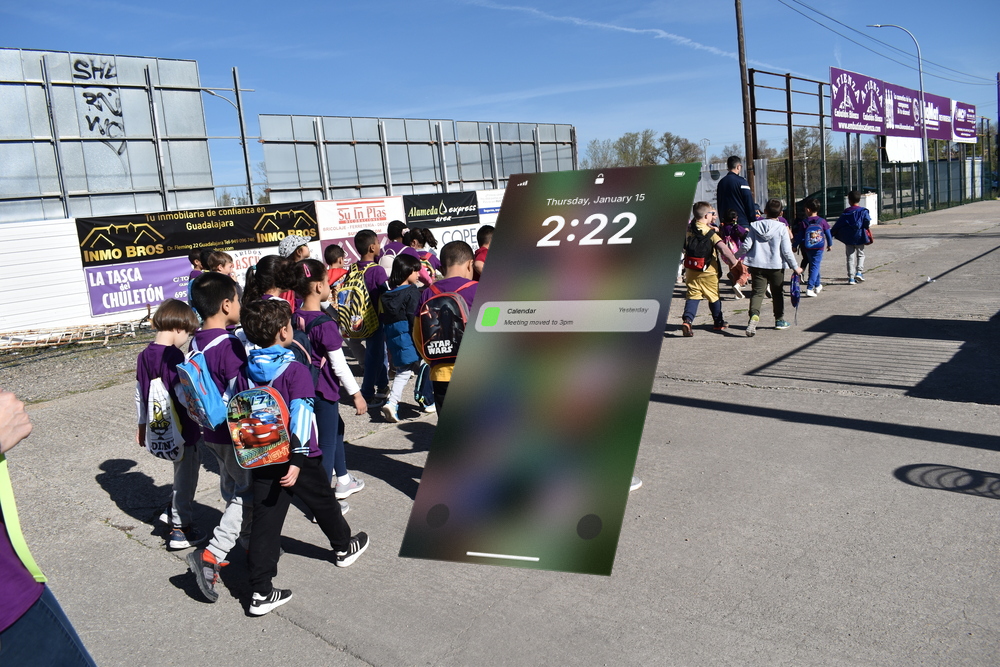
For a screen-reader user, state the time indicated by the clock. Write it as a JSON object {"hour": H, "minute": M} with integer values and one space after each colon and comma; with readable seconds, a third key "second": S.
{"hour": 2, "minute": 22}
